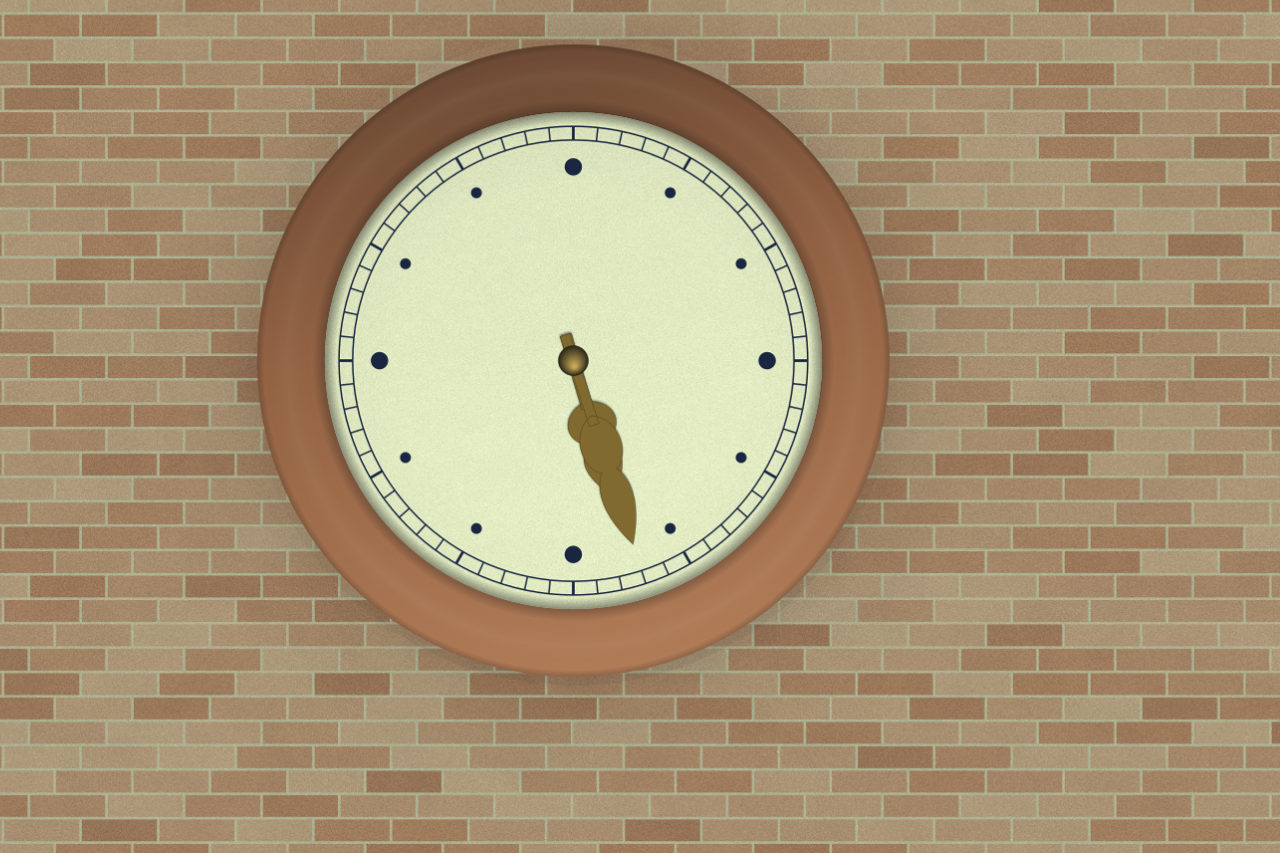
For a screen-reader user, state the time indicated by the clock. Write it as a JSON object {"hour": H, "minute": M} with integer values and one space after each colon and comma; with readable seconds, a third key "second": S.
{"hour": 5, "minute": 27}
